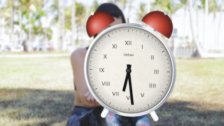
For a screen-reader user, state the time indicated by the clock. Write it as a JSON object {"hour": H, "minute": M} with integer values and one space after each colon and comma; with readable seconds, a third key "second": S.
{"hour": 6, "minute": 29}
